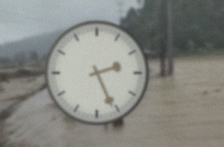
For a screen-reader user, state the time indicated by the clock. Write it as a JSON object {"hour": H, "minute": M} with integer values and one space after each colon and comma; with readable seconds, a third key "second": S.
{"hour": 2, "minute": 26}
